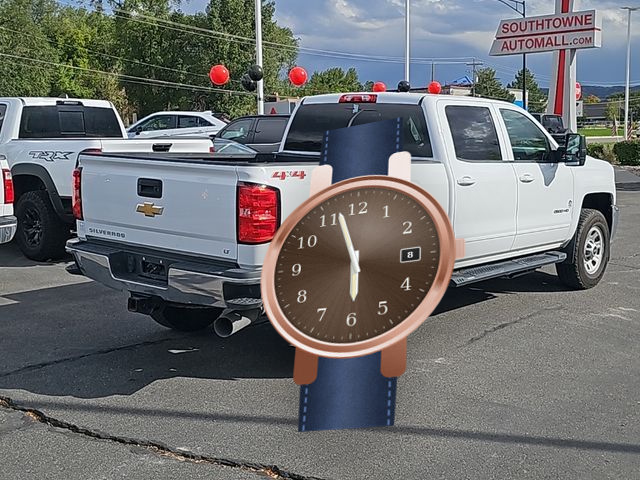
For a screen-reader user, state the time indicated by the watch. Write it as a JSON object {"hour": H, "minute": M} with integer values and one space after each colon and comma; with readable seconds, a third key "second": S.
{"hour": 5, "minute": 57}
